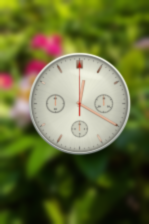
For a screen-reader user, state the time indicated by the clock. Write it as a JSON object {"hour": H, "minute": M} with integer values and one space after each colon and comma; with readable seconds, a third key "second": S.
{"hour": 12, "minute": 20}
